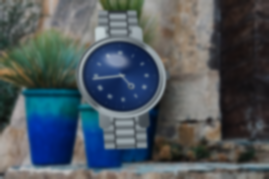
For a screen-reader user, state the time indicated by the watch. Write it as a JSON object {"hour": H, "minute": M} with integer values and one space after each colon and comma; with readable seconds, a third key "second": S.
{"hour": 4, "minute": 44}
